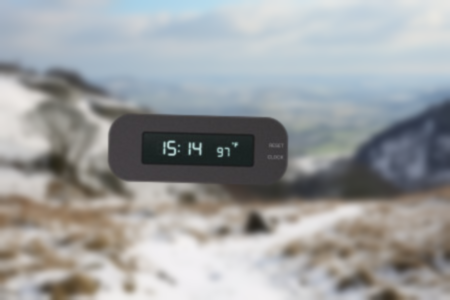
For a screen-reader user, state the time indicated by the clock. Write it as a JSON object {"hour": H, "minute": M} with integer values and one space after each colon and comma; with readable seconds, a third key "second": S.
{"hour": 15, "minute": 14}
